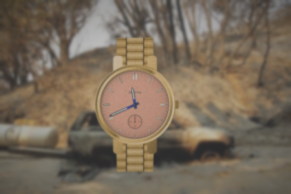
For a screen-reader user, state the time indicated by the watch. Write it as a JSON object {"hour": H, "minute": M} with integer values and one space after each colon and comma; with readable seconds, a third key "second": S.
{"hour": 11, "minute": 41}
